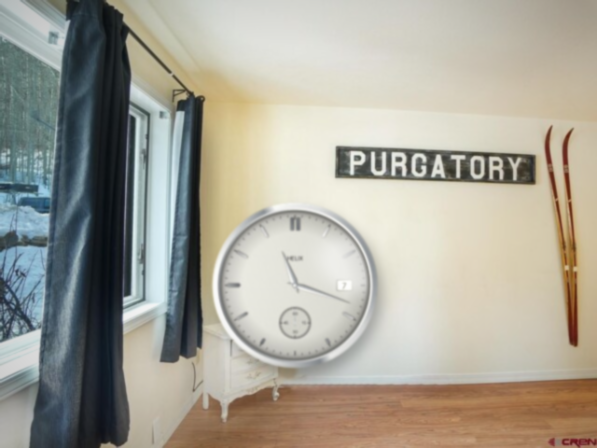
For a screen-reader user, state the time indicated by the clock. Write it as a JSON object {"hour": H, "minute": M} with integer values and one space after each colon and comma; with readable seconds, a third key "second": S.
{"hour": 11, "minute": 18}
